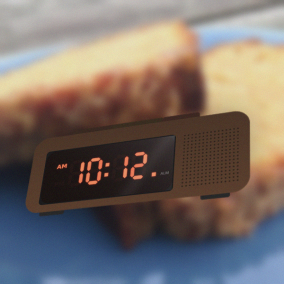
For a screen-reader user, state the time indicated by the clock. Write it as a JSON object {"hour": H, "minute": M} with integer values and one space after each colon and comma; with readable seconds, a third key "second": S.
{"hour": 10, "minute": 12}
